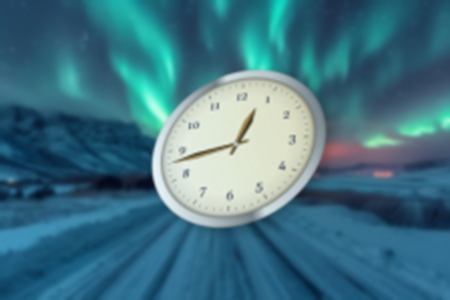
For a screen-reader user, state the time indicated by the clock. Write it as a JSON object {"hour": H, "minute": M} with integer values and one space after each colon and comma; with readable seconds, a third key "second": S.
{"hour": 12, "minute": 43}
